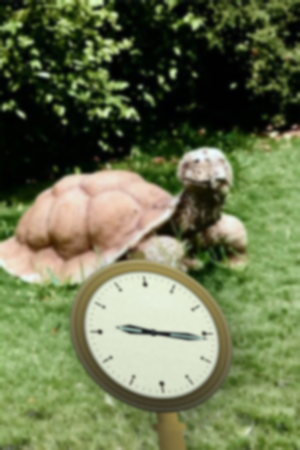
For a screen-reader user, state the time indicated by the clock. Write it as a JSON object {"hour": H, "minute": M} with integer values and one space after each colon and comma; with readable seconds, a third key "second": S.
{"hour": 9, "minute": 16}
